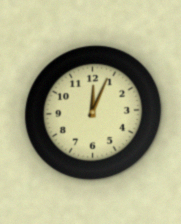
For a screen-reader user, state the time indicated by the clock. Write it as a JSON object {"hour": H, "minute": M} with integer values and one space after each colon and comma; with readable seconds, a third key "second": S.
{"hour": 12, "minute": 4}
